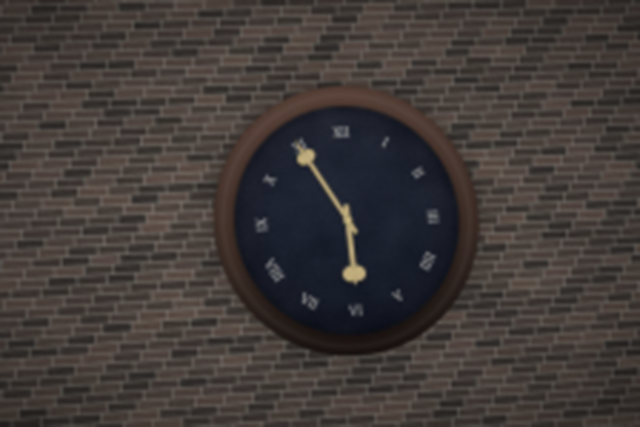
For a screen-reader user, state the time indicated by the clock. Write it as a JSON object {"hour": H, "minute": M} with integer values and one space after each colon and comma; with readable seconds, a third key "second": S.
{"hour": 5, "minute": 55}
